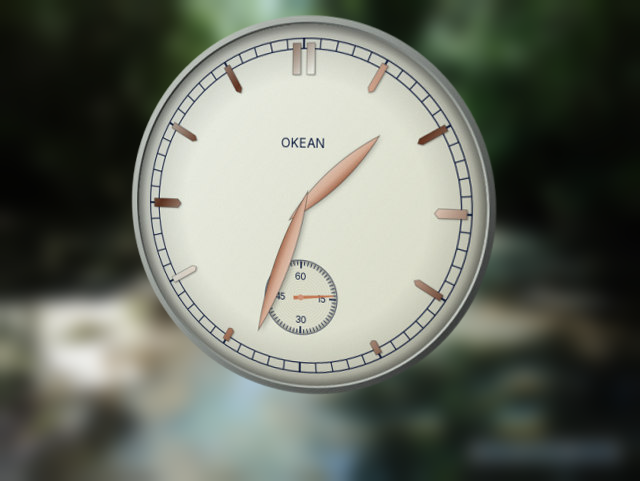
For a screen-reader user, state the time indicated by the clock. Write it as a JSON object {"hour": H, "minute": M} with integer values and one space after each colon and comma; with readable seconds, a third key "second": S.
{"hour": 1, "minute": 33, "second": 14}
